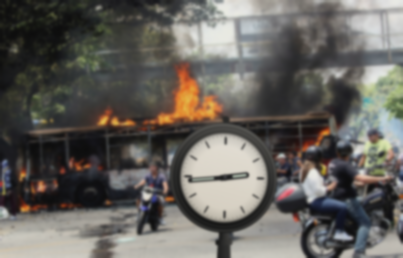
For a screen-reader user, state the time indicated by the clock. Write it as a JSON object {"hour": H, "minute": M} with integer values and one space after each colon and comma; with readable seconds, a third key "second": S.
{"hour": 2, "minute": 44}
